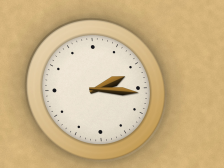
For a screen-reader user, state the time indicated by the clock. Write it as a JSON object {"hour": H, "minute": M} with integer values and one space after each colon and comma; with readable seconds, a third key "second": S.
{"hour": 2, "minute": 16}
